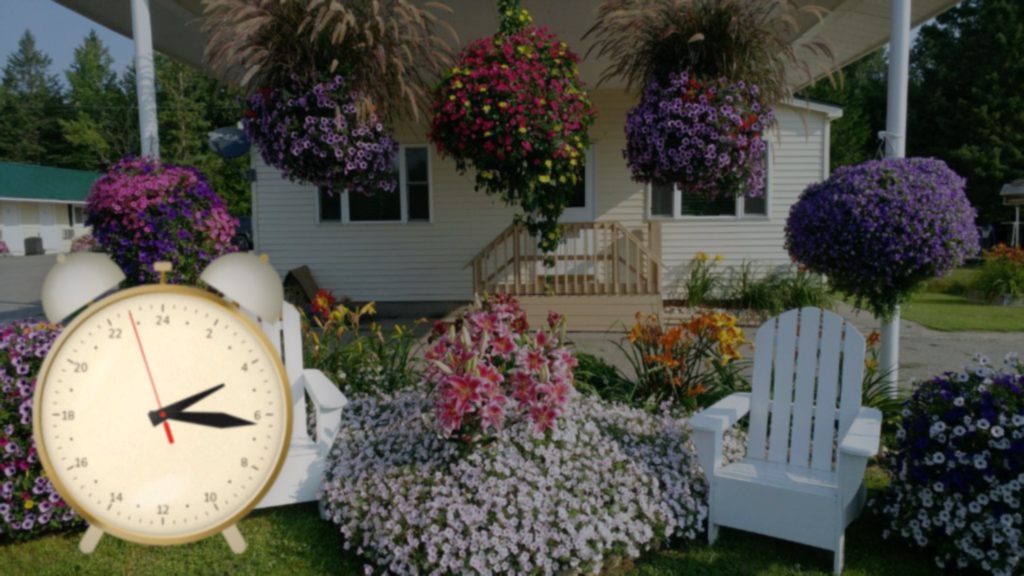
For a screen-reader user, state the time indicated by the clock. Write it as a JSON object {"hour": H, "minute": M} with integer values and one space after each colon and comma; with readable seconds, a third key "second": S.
{"hour": 4, "minute": 15, "second": 57}
